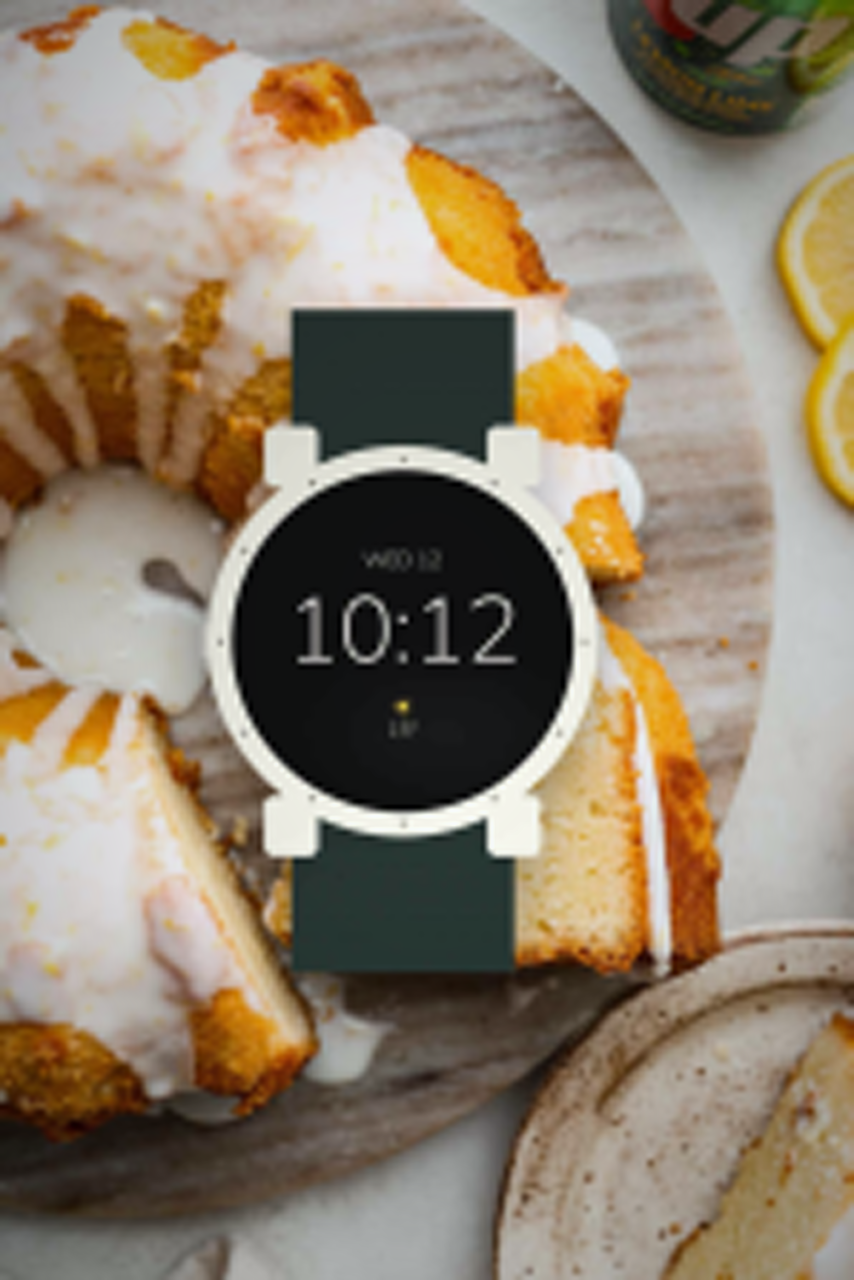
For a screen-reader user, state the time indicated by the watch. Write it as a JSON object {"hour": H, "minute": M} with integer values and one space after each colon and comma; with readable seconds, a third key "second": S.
{"hour": 10, "minute": 12}
